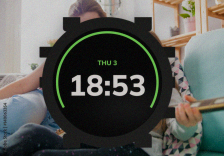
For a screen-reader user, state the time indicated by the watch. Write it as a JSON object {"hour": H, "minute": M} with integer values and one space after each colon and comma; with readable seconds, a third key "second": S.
{"hour": 18, "minute": 53}
